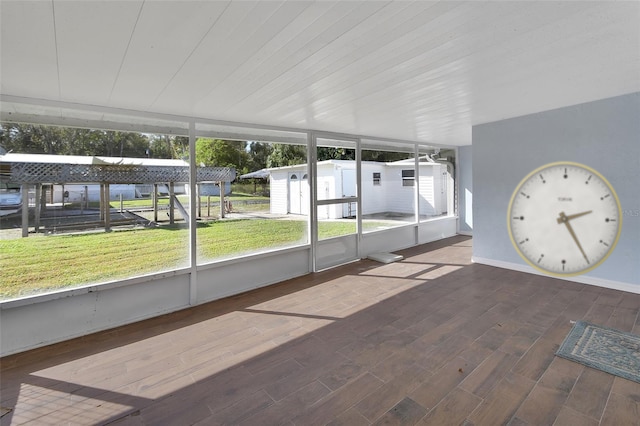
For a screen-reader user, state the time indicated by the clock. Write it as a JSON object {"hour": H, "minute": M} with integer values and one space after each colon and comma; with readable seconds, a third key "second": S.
{"hour": 2, "minute": 25}
